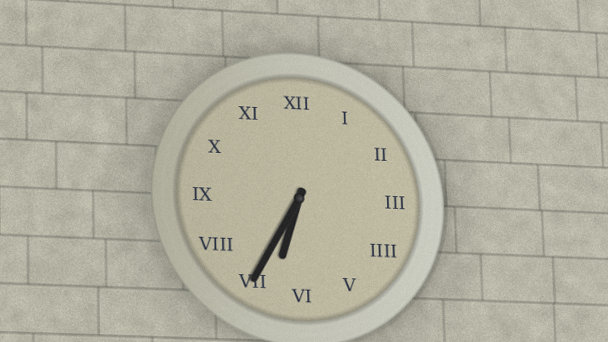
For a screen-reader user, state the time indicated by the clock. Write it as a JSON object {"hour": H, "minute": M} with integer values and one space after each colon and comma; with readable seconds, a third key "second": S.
{"hour": 6, "minute": 35}
